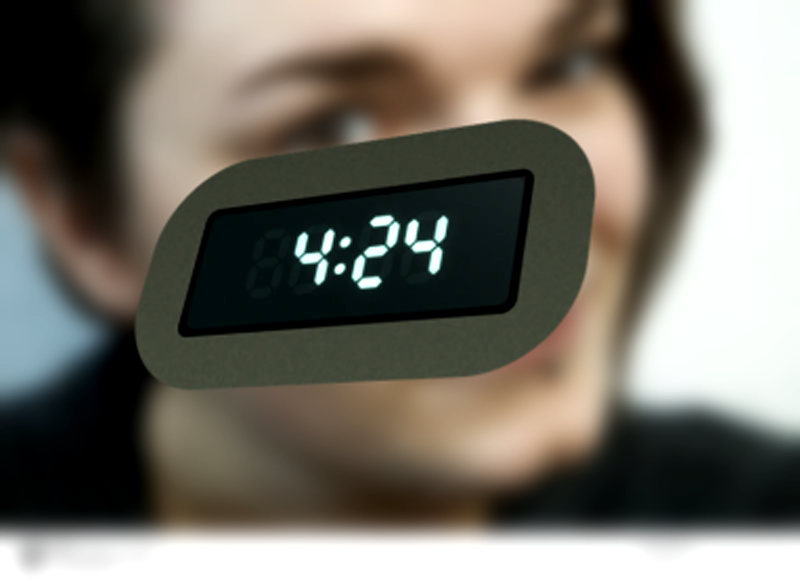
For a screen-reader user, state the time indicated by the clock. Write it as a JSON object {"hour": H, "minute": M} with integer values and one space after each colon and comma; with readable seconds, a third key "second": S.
{"hour": 4, "minute": 24}
